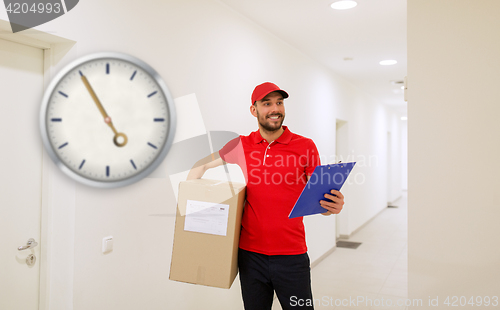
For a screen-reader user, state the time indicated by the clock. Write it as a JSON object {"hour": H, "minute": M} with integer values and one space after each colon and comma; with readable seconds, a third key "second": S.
{"hour": 4, "minute": 55}
